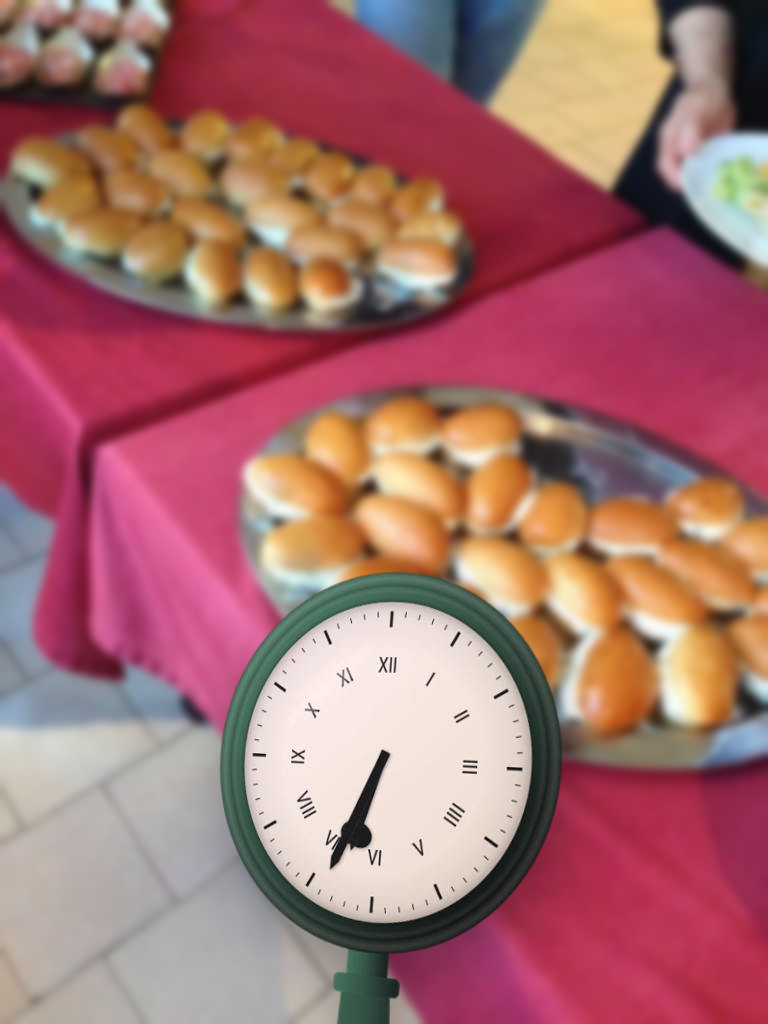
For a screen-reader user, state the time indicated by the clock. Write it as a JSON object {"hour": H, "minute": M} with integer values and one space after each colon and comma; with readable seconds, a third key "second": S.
{"hour": 6, "minute": 34}
